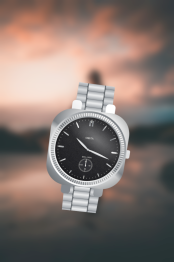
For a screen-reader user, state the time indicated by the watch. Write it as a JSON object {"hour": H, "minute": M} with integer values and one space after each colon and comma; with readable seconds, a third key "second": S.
{"hour": 10, "minute": 18}
